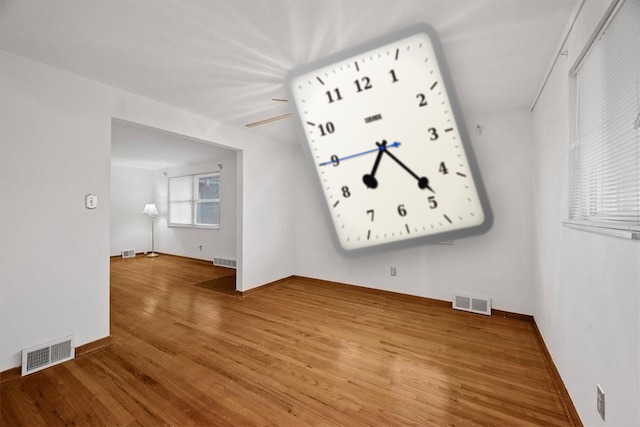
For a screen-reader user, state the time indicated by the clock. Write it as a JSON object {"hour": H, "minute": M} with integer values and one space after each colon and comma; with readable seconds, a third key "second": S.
{"hour": 7, "minute": 23, "second": 45}
